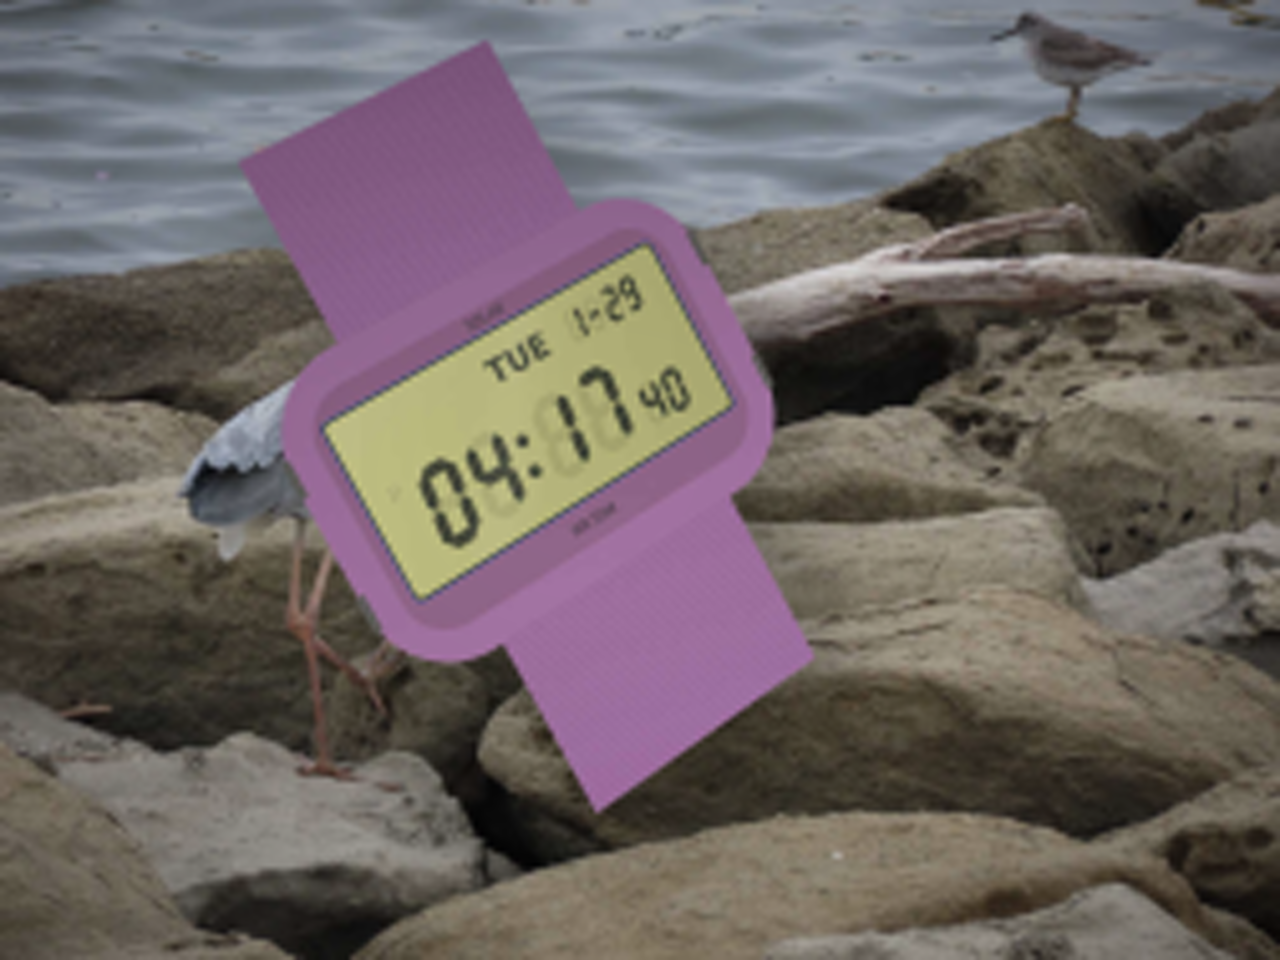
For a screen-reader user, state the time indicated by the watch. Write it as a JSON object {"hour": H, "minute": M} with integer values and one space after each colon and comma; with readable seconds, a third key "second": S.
{"hour": 4, "minute": 17, "second": 40}
